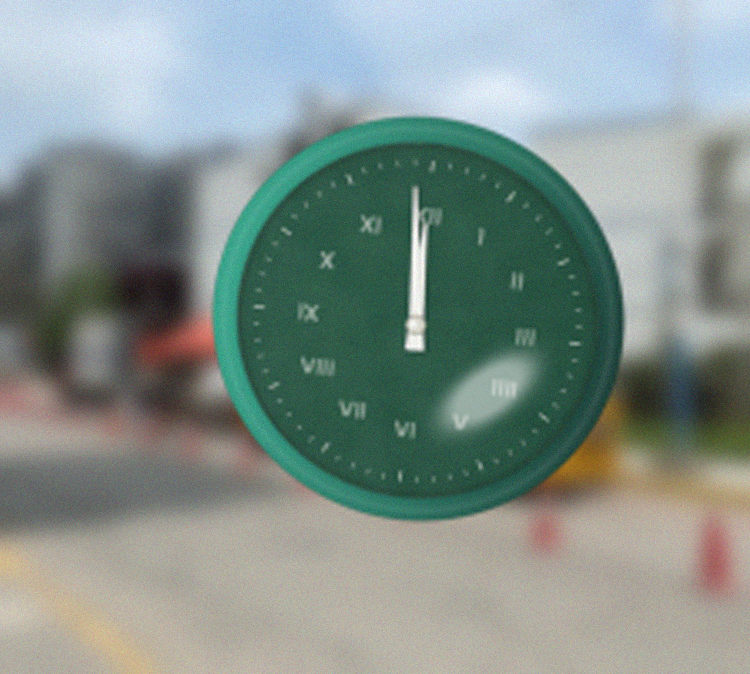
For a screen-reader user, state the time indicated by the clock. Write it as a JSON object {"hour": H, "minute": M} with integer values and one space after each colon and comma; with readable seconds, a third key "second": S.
{"hour": 11, "minute": 59}
